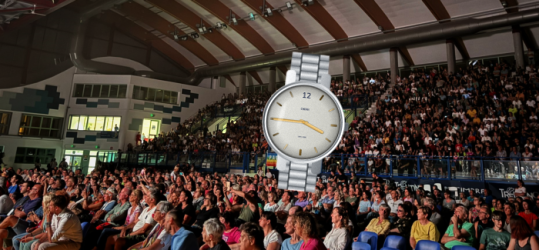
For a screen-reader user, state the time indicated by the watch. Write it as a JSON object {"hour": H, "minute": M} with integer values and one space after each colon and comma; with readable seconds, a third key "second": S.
{"hour": 3, "minute": 45}
